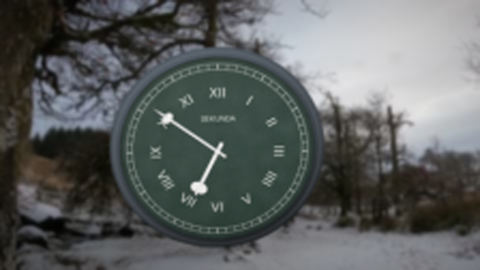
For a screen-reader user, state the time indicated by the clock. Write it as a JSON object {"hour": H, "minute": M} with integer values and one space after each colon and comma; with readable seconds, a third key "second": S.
{"hour": 6, "minute": 51}
